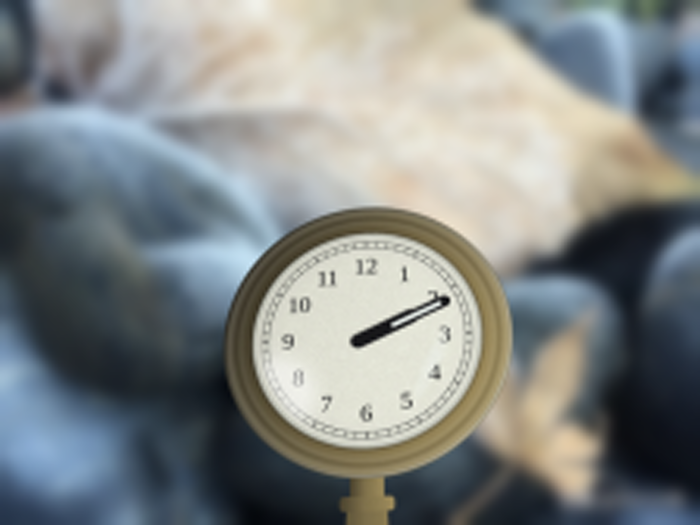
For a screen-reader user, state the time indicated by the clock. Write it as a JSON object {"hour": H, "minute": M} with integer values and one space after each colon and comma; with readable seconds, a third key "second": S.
{"hour": 2, "minute": 11}
